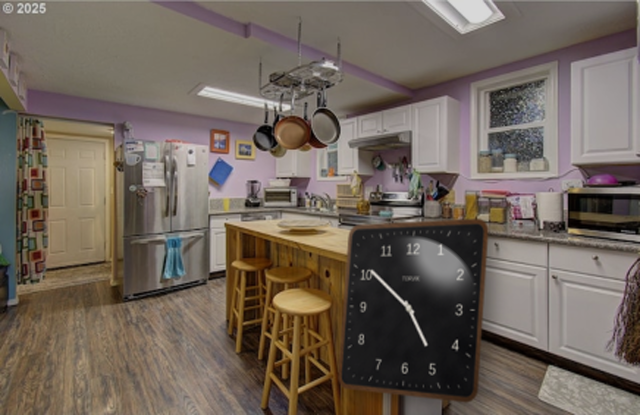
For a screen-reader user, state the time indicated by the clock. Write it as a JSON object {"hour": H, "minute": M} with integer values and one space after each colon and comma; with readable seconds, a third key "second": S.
{"hour": 4, "minute": 51}
